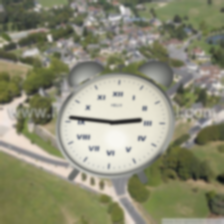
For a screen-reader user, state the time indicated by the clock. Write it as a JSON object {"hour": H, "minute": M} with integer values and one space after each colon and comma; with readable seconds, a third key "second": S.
{"hour": 2, "minute": 46}
